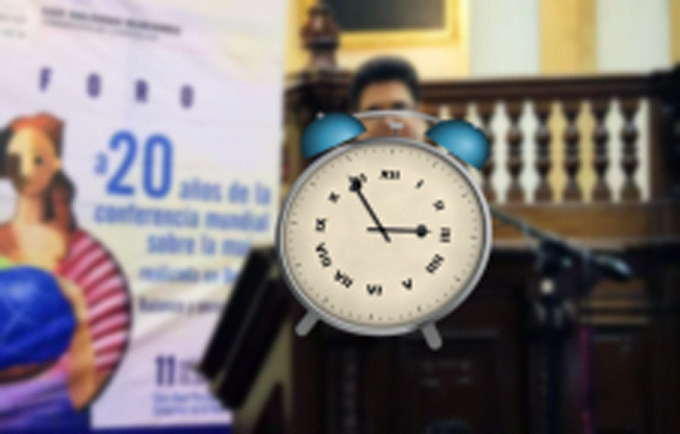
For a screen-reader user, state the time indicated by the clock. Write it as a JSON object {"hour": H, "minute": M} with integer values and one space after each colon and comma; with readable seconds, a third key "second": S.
{"hour": 2, "minute": 54}
